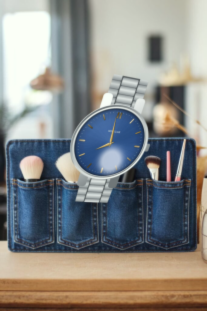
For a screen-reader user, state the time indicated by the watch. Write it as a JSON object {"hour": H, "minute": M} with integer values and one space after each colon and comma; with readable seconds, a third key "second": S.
{"hour": 7, "minute": 59}
